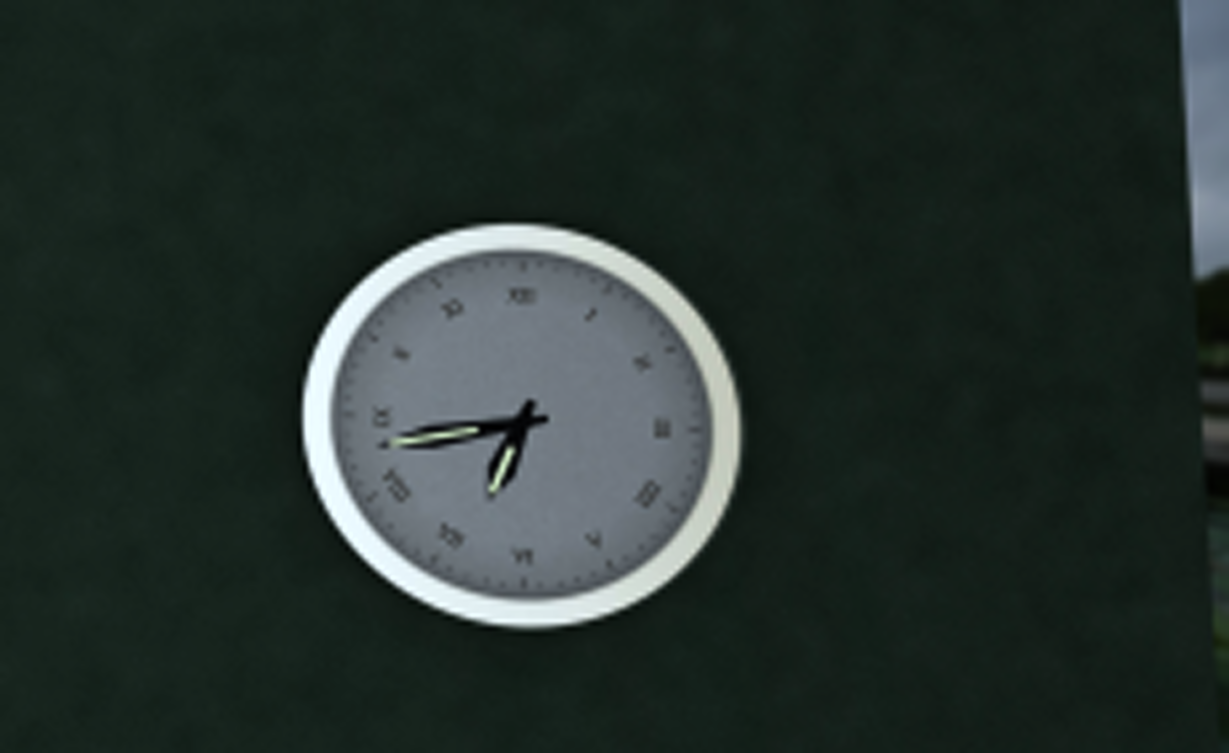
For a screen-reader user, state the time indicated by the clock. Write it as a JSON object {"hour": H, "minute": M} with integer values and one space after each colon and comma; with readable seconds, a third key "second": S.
{"hour": 6, "minute": 43}
